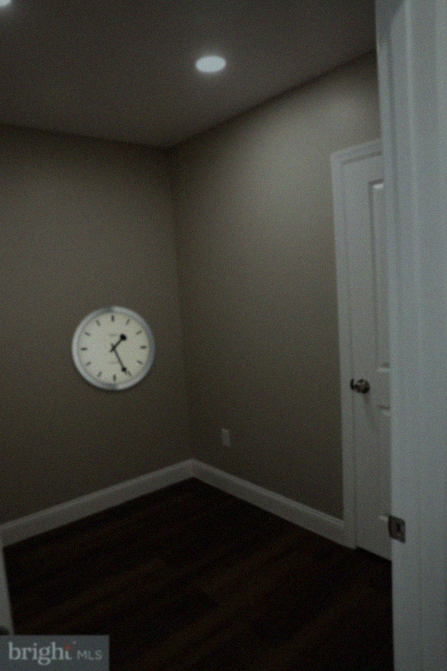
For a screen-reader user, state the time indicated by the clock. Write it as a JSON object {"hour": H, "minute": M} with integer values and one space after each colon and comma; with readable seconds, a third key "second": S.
{"hour": 1, "minute": 26}
